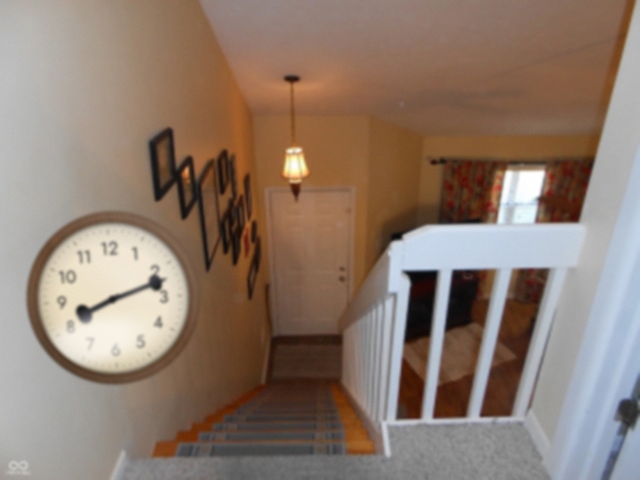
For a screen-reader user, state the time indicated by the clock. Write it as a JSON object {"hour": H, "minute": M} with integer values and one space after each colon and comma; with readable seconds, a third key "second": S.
{"hour": 8, "minute": 12}
